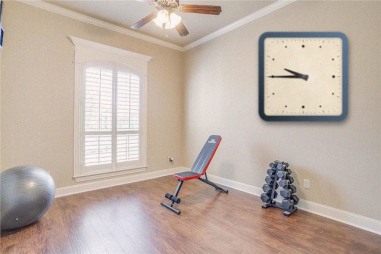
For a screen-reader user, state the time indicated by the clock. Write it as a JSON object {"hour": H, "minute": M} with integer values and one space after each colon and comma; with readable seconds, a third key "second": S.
{"hour": 9, "minute": 45}
